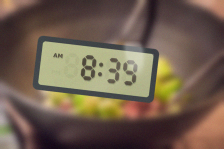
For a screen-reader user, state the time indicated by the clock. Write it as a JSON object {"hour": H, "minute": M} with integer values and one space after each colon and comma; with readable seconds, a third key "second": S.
{"hour": 8, "minute": 39}
